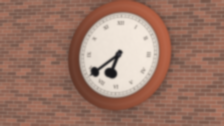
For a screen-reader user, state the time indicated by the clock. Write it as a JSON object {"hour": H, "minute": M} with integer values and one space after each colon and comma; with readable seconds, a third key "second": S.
{"hour": 6, "minute": 39}
